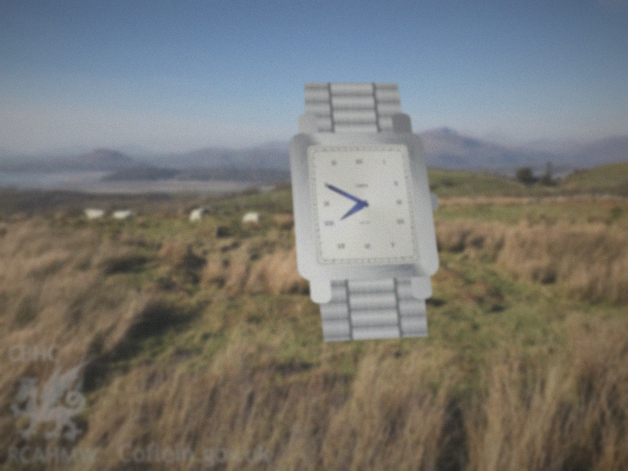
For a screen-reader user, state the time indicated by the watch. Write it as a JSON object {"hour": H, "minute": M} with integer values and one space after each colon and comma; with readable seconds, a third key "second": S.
{"hour": 7, "minute": 50}
